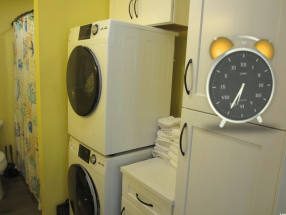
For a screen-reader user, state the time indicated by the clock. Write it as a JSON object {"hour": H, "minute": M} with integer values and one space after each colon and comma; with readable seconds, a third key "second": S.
{"hour": 6, "minute": 35}
